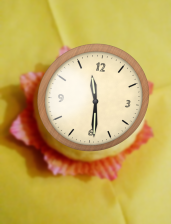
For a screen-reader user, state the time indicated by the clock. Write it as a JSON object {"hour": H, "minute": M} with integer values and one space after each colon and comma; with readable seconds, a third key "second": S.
{"hour": 11, "minute": 29}
